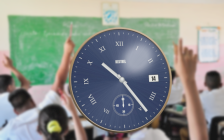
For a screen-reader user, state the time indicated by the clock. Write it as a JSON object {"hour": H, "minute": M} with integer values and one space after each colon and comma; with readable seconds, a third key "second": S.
{"hour": 10, "minute": 24}
